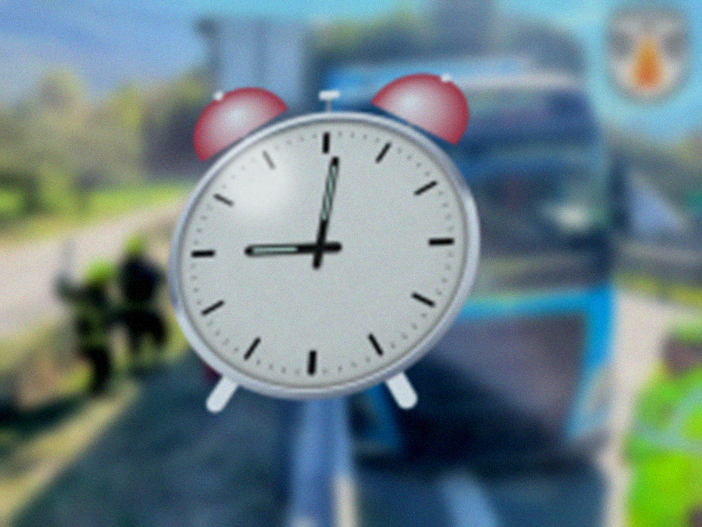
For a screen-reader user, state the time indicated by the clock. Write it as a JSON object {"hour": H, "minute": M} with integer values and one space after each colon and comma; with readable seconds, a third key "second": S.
{"hour": 9, "minute": 1}
